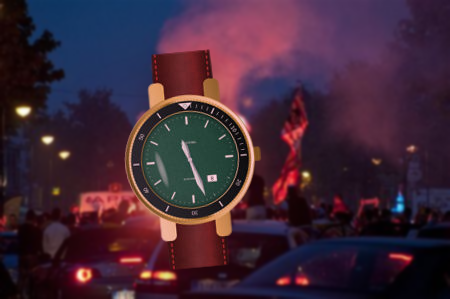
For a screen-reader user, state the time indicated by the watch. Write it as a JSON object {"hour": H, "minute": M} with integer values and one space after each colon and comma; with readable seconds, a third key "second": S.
{"hour": 11, "minute": 27}
